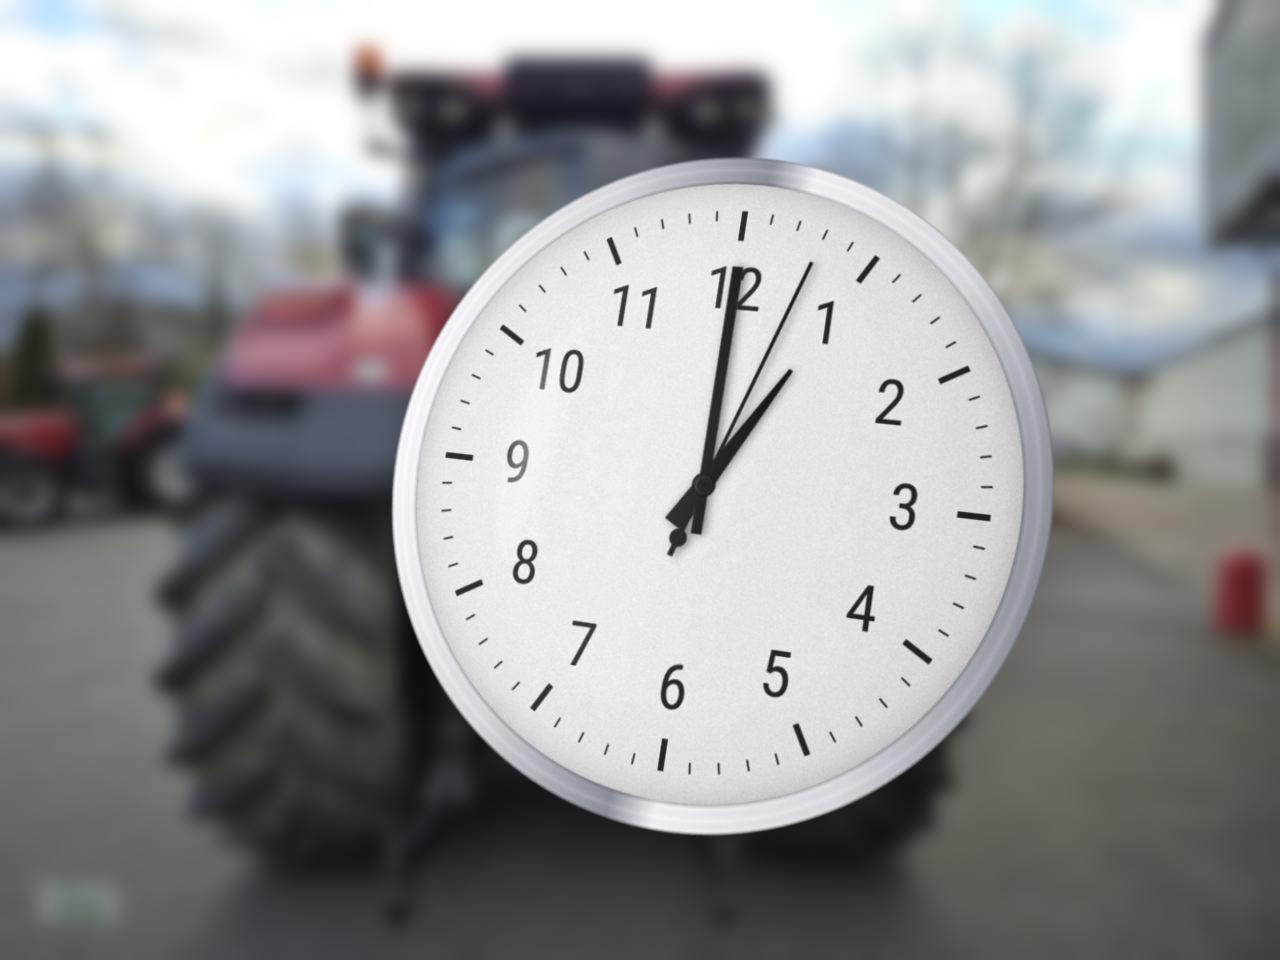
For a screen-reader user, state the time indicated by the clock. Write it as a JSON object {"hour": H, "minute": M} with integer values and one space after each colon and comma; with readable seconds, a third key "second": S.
{"hour": 1, "minute": 0, "second": 3}
